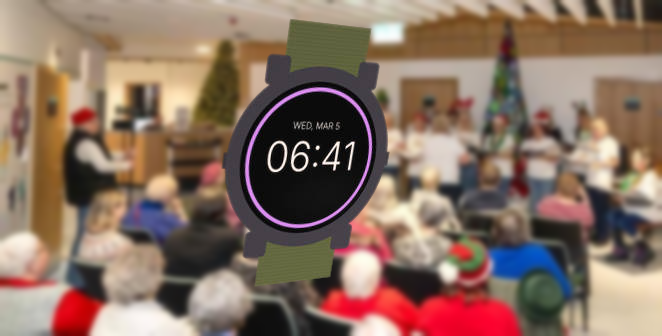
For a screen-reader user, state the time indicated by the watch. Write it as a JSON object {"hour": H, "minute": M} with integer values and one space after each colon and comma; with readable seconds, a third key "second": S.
{"hour": 6, "minute": 41}
